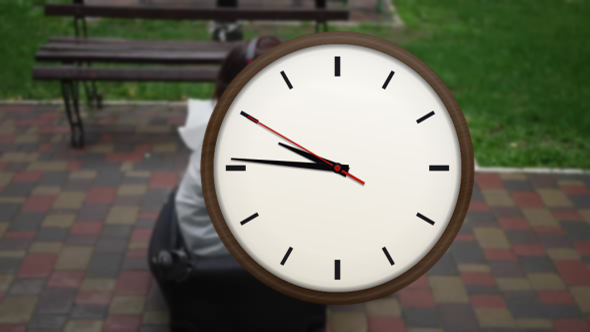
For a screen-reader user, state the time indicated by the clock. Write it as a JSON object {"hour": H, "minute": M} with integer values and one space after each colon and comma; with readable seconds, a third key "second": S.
{"hour": 9, "minute": 45, "second": 50}
